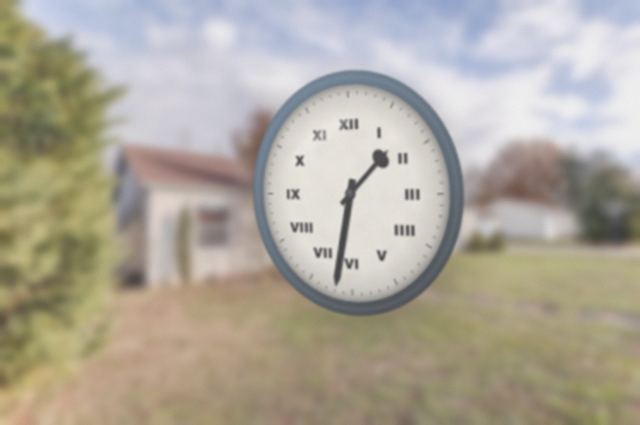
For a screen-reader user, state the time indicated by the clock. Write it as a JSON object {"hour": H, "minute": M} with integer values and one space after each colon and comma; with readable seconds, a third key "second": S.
{"hour": 1, "minute": 32}
